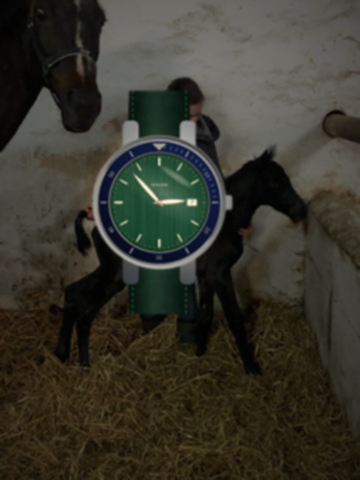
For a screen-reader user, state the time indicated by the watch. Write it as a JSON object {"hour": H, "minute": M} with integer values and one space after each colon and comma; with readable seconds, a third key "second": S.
{"hour": 2, "minute": 53}
